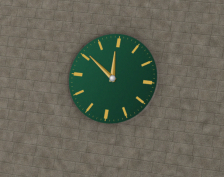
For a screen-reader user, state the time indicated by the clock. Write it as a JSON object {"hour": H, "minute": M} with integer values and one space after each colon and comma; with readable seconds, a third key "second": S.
{"hour": 11, "minute": 51}
